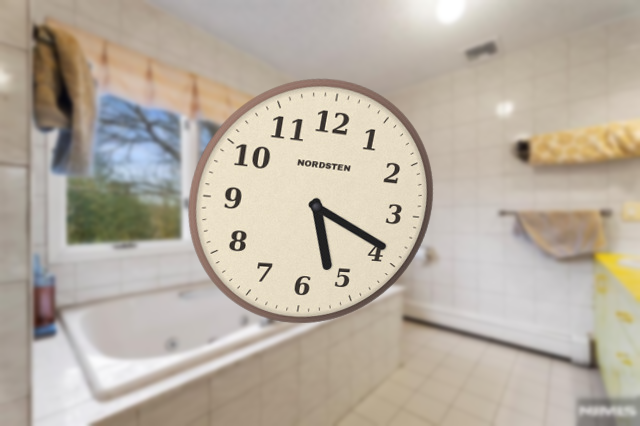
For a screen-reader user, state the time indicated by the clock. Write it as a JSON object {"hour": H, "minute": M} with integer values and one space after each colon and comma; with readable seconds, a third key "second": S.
{"hour": 5, "minute": 19}
